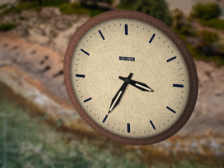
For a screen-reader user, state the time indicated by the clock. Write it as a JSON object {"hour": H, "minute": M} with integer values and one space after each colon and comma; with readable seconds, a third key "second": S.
{"hour": 3, "minute": 35}
